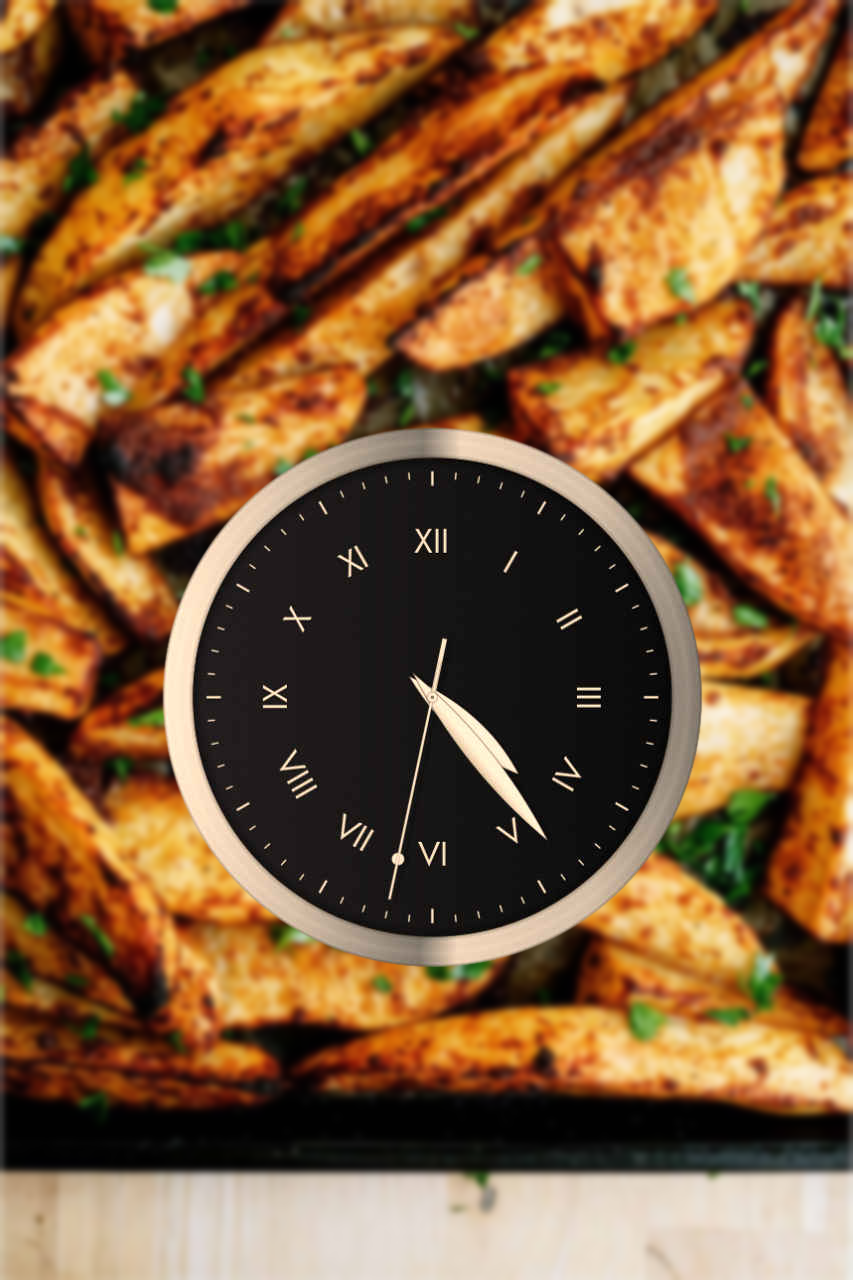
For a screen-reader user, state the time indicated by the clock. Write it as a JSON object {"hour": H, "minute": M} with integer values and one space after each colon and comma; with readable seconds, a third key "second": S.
{"hour": 4, "minute": 23, "second": 32}
